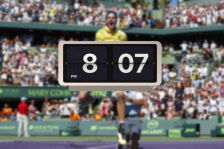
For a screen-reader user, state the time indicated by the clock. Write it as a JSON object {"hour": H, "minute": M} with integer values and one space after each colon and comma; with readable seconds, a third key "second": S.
{"hour": 8, "minute": 7}
